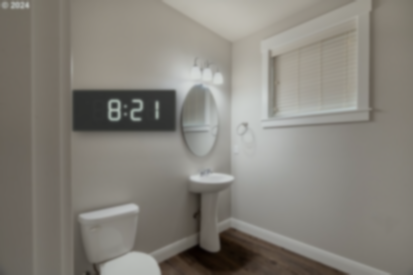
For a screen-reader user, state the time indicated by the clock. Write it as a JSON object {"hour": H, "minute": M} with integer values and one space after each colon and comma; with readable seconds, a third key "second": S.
{"hour": 8, "minute": 21}
